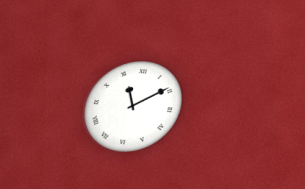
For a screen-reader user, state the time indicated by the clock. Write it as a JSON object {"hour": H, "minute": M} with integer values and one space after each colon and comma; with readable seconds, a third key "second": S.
{"hour": 11, "minute": 9}
